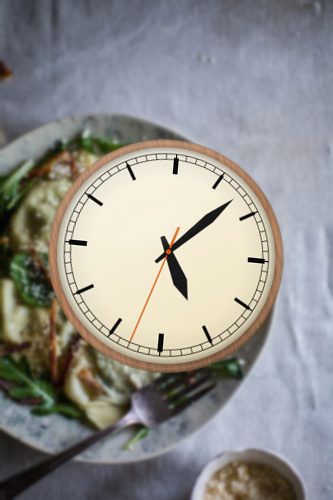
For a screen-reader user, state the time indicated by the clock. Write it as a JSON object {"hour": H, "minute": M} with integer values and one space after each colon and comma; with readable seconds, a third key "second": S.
{"hour": 5, "minute": 7, "second": 33}
